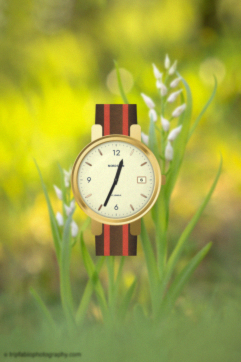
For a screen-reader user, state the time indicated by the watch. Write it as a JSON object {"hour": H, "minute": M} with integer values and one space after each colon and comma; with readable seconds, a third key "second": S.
{"hour": 12, "minute": 34}
